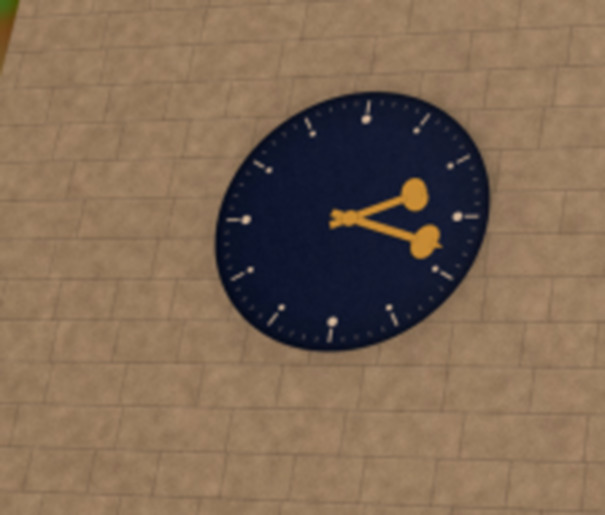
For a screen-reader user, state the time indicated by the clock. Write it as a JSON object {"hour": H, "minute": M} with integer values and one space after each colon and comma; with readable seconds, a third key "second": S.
{"hour": 2, "minute": 18}
